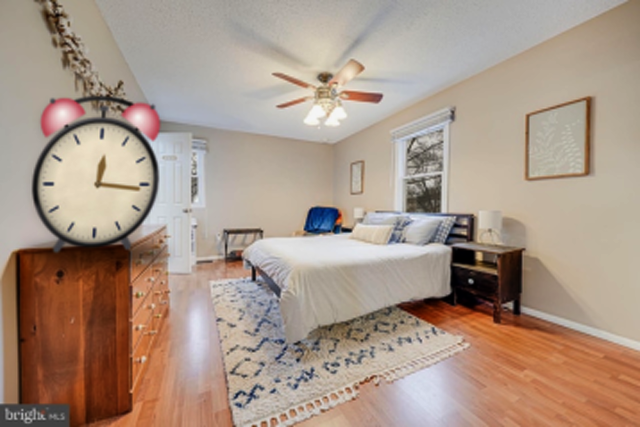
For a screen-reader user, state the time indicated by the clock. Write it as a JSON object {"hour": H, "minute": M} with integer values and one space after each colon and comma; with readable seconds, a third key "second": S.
{"hour": 12, "minute": 16}
